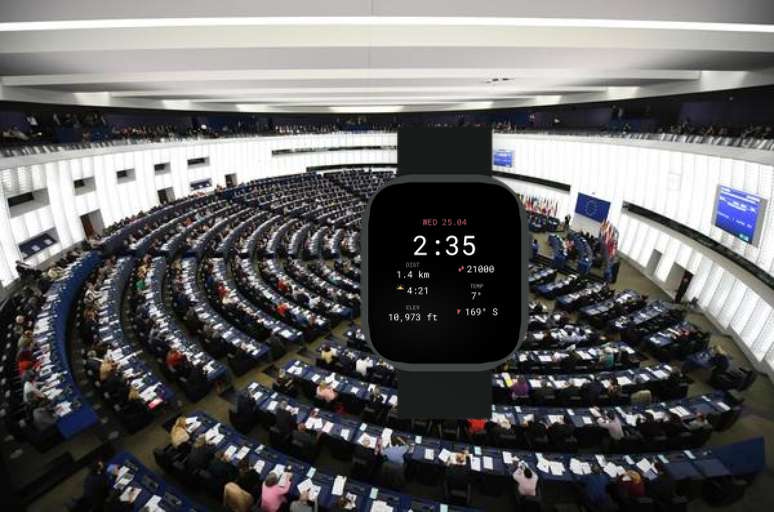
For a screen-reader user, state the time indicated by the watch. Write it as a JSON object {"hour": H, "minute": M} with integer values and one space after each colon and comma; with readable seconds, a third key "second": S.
{"hour": 2, "minute": 35}
